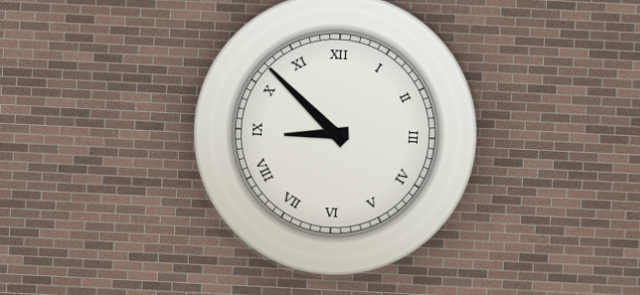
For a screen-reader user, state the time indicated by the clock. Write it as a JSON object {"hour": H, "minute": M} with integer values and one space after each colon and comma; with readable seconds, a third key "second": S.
{"hour": 8, "minute": 52}
